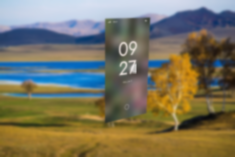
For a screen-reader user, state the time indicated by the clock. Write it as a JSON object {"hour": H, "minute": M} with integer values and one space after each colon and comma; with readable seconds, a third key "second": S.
{"hour": 9, "minute": 27}
